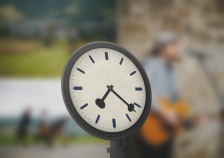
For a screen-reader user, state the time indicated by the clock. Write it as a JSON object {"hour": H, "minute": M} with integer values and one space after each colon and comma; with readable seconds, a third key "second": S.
{"hour": 7, "minute": 22}
